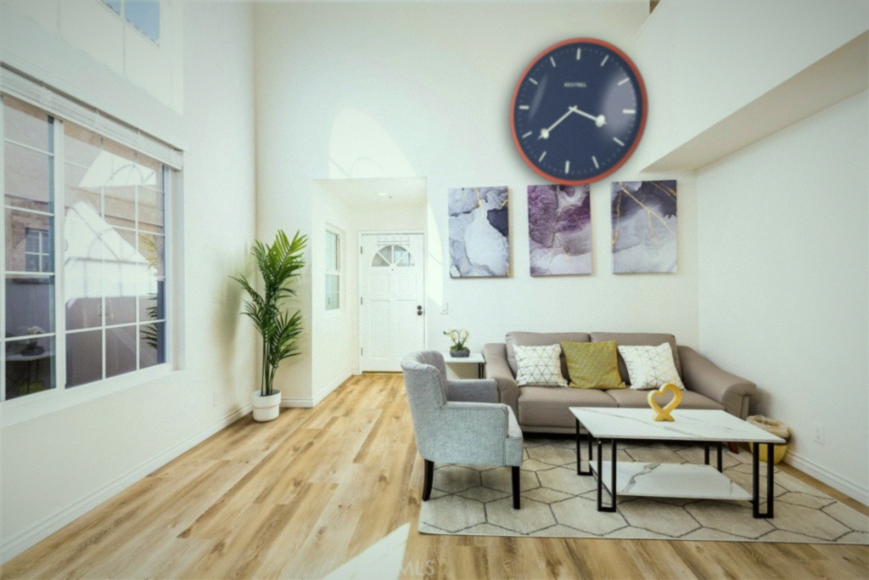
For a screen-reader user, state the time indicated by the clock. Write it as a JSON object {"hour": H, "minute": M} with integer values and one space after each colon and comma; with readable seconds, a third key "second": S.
{"hour": 3, "minute": 38}
